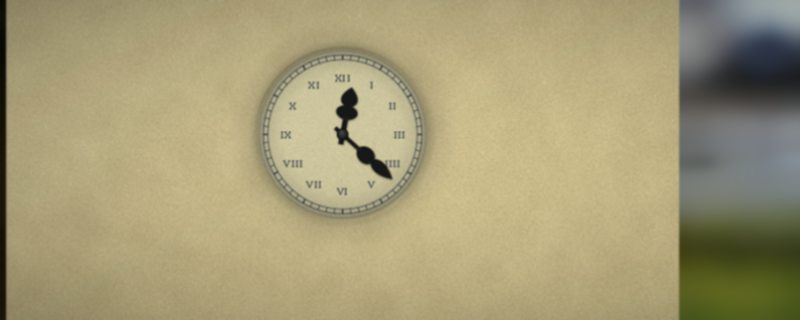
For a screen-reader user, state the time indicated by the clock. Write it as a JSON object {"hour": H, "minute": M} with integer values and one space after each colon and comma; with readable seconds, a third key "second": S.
{"hour": 12, "minute": 22}
